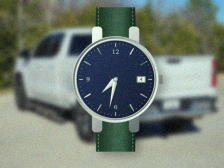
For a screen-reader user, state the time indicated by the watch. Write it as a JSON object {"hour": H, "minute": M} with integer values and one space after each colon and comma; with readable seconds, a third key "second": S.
{"hour": 7, "minute": 32}
